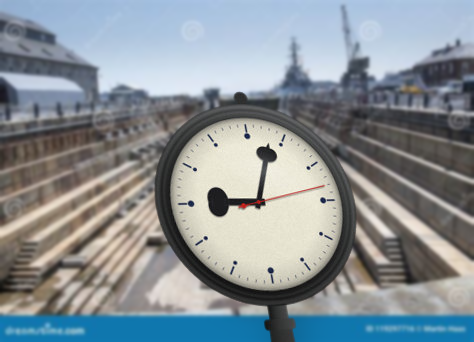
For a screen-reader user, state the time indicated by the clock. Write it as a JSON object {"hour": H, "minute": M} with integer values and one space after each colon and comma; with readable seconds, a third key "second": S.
{"hour": 9, "minute": 3, "second": 13}
